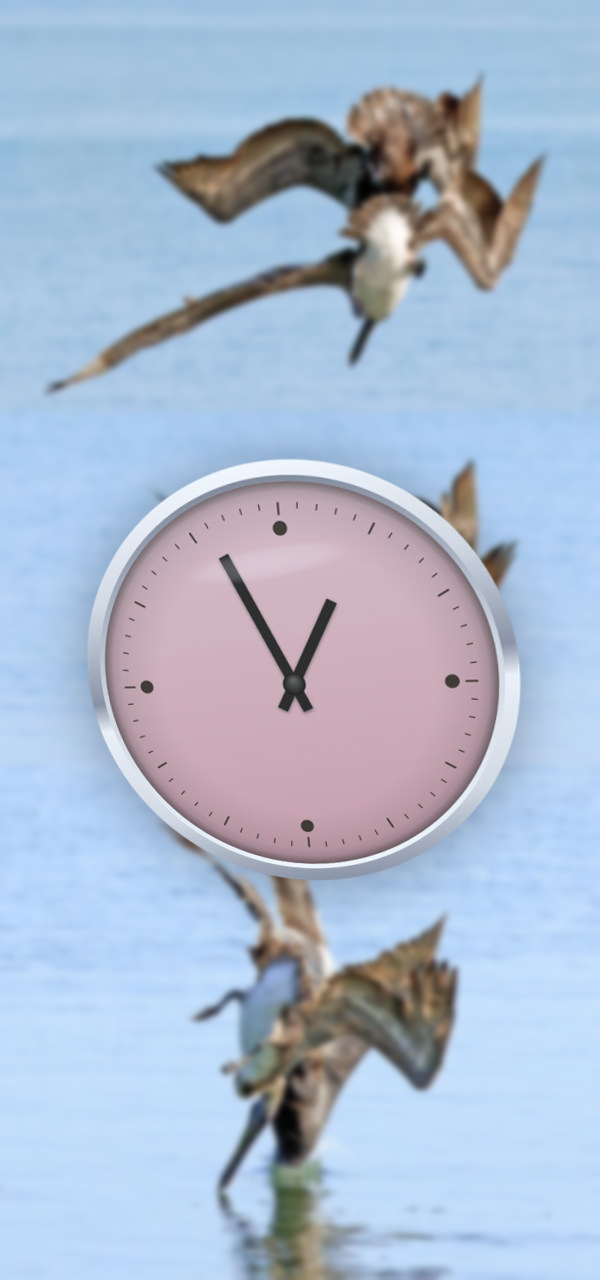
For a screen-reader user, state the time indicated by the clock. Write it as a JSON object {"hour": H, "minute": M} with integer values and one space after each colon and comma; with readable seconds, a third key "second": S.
{"hour": 12, "minute": 56}
